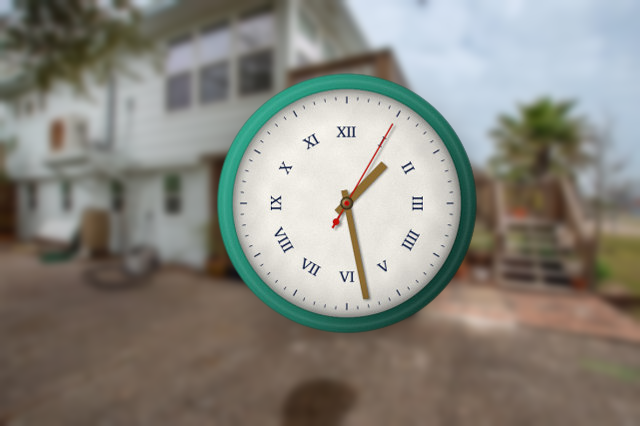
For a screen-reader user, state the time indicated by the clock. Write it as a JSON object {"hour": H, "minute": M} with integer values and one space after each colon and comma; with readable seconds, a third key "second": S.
{"hour": 1, "minute": 28, "second": 5}
